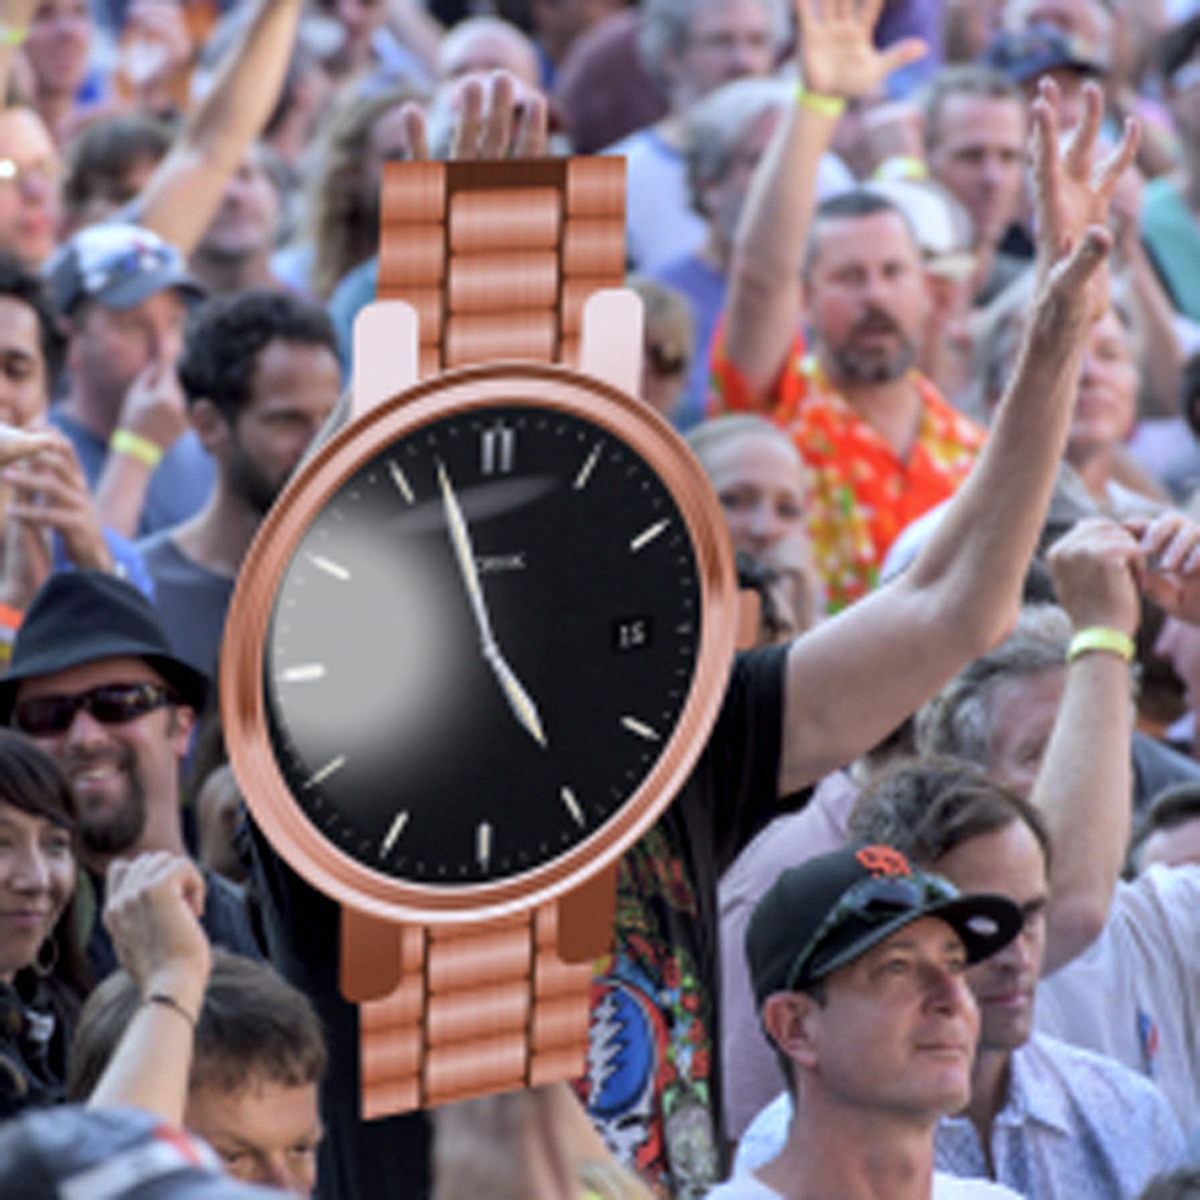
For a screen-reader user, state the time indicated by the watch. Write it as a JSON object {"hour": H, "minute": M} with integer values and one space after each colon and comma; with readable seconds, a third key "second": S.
{"hour": 4, "minute": 57}
